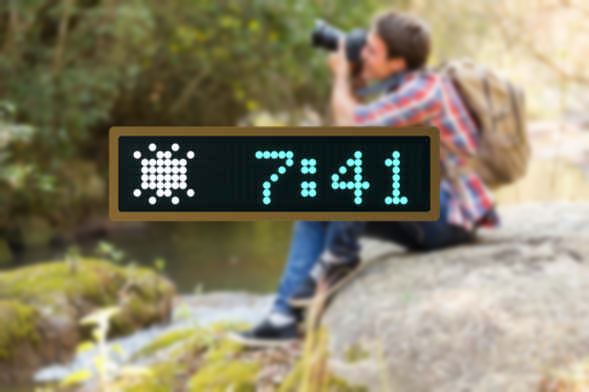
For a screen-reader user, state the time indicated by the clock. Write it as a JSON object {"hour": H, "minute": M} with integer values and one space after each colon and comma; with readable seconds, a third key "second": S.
{"hour": 7, "minute": 41}
